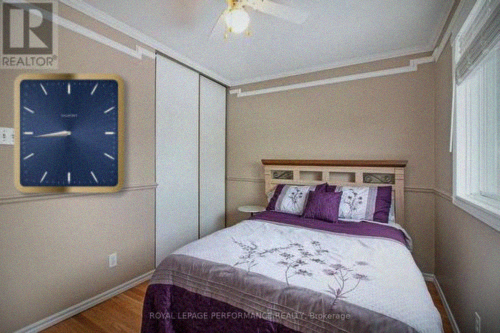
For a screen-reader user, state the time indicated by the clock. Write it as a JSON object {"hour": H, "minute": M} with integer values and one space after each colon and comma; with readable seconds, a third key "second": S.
{"hour": 8, "minute": 44}
